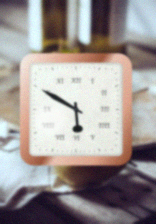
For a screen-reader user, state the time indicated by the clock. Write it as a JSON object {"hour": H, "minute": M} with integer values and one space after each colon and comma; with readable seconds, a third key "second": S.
{"hour": 5, "minute": 50}
